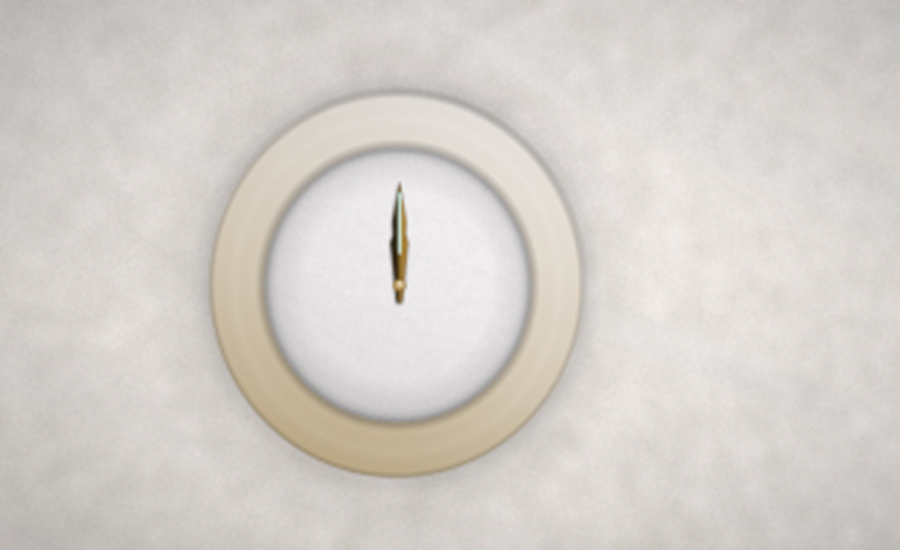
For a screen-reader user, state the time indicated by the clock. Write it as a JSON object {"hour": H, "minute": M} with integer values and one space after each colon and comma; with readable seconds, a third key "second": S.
{"hour": 12, "minute": 0}
